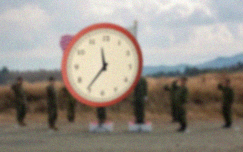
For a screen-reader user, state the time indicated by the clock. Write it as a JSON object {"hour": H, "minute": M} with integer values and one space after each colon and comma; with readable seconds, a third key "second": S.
{"hour": 11, "minute": 36}
